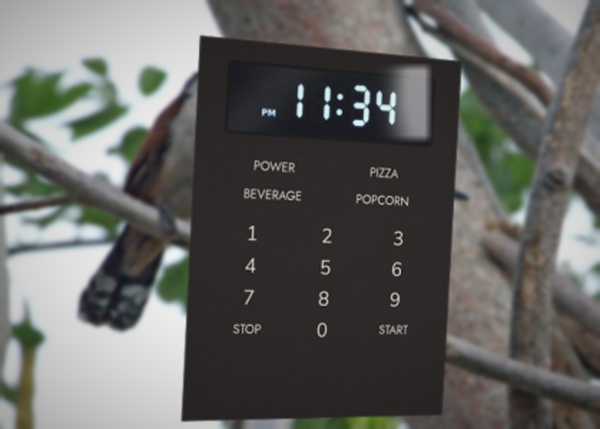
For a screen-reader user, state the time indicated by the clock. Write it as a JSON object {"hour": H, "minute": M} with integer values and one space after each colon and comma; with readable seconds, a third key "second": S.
{"hour": 11, "minute": 34}
